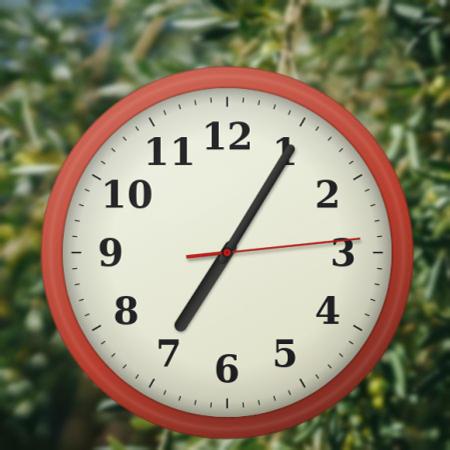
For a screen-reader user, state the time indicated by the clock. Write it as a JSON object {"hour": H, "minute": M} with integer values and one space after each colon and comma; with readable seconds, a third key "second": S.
{"hour": 7, "minute": 5, "second": 14}
